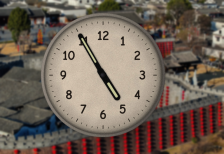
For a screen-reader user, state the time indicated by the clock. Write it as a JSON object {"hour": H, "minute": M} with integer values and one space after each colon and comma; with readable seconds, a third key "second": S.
{"hour": 4, "minute": 55}
